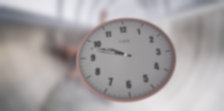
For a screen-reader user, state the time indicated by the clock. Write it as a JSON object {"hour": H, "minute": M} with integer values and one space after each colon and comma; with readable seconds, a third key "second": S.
{"hour": 9, "minute": 48}
